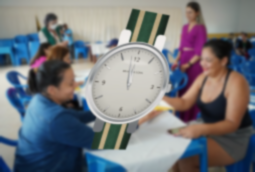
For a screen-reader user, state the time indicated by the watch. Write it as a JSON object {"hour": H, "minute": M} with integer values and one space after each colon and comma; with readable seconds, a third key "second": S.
{"hour": 11, "minute": 58}
